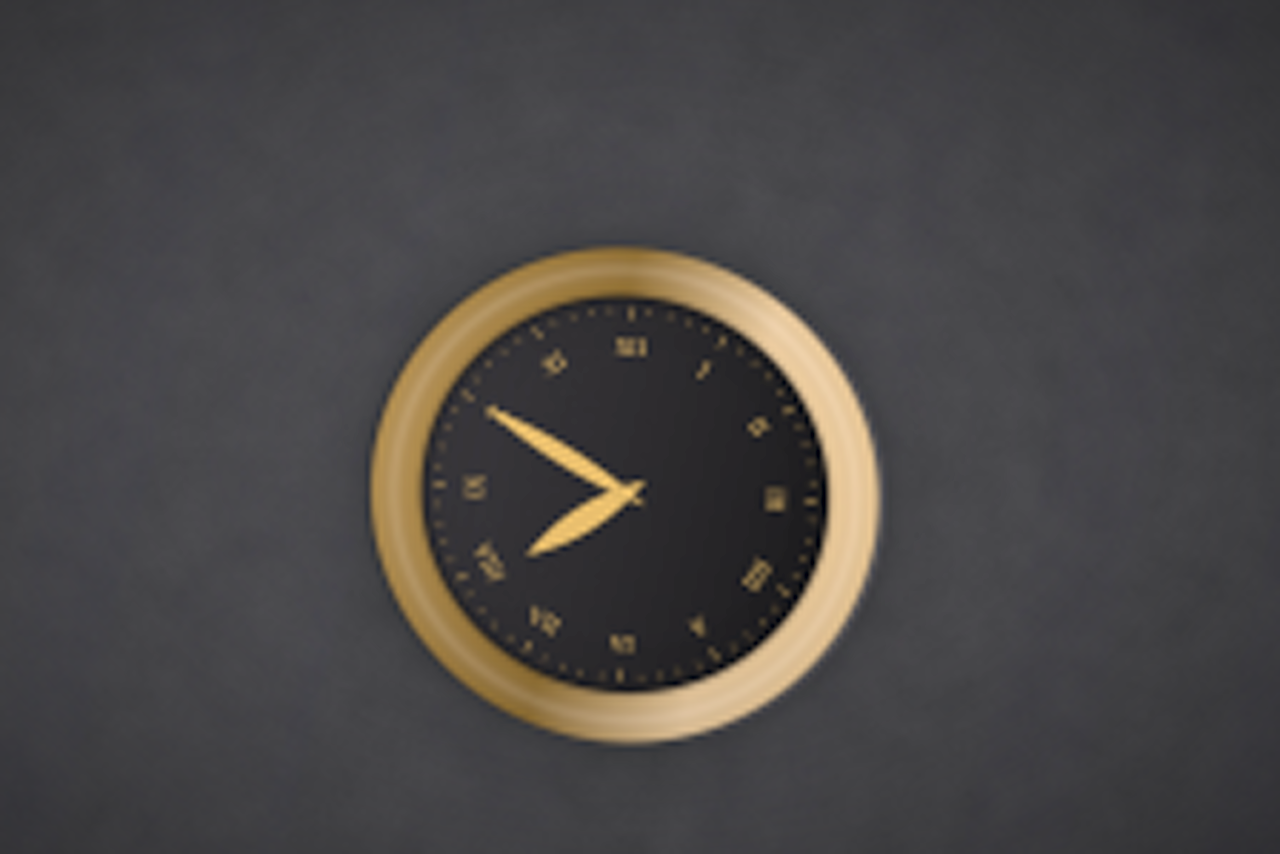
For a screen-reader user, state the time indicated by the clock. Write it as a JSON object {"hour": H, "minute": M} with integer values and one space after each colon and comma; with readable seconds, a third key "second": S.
{"hour": 7, "minute": 50}
